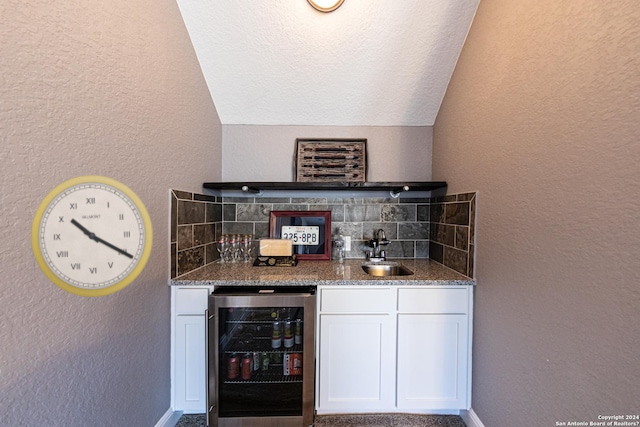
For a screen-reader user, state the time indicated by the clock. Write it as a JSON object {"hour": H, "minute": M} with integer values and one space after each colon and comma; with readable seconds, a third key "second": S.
{"hour": 10, "minute": 20}
